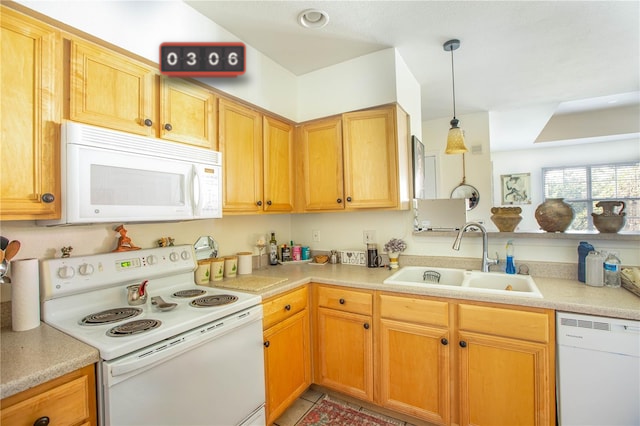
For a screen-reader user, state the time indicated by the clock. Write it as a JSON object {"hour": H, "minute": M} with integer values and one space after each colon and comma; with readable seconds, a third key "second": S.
{"hour": 3, "minute": 6}
